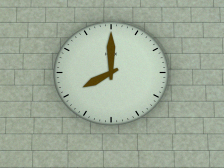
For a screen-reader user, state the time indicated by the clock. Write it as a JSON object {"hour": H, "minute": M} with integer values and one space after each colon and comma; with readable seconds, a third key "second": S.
{"hour": 8, "minute": 0}
